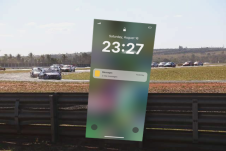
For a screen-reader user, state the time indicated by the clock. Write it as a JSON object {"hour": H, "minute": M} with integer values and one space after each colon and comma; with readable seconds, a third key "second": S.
{"hour": 23, "minute": 27}
